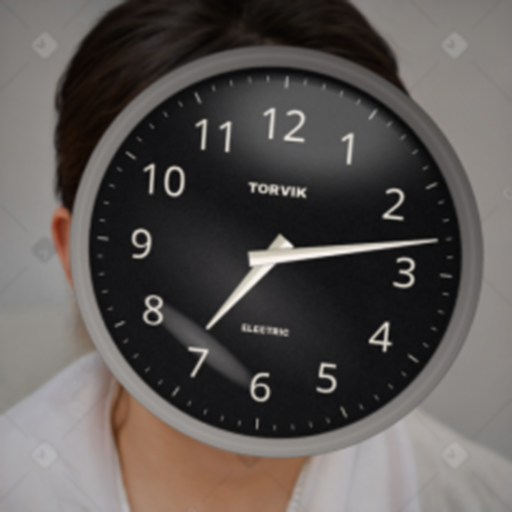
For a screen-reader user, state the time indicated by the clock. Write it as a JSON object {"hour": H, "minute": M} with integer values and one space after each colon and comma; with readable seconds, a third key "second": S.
{"hour": 7, "minute": 13}
